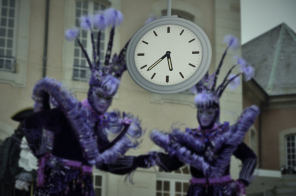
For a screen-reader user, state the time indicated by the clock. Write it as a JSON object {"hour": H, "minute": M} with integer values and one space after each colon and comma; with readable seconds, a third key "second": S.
{"hour": 5, "minute": 38}
